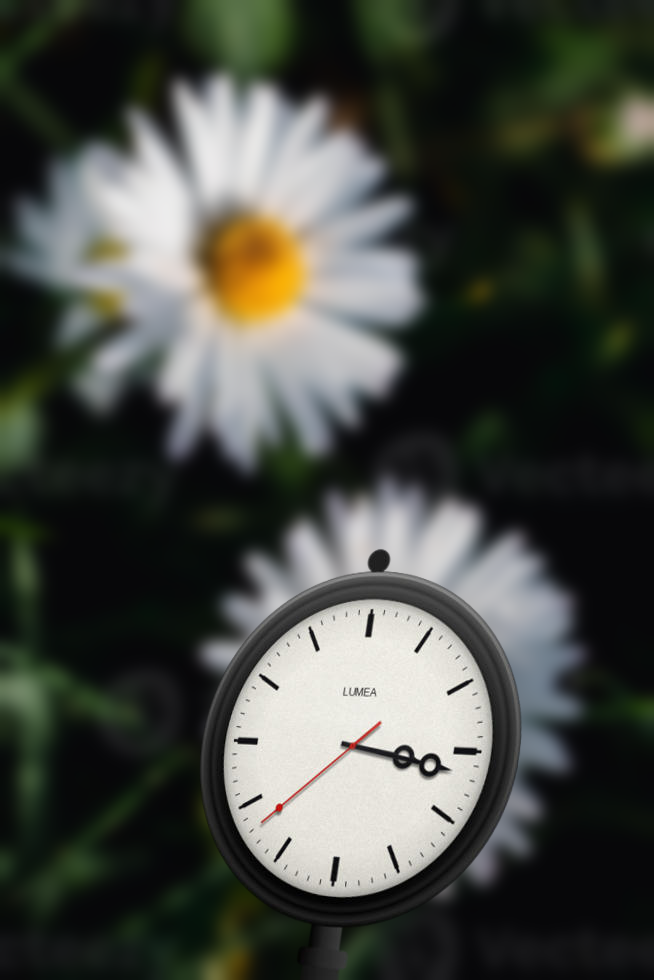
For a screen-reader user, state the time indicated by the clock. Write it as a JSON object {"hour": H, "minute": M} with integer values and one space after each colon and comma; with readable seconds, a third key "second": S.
{"hour": 3, "minute": 16, "second": 38}
